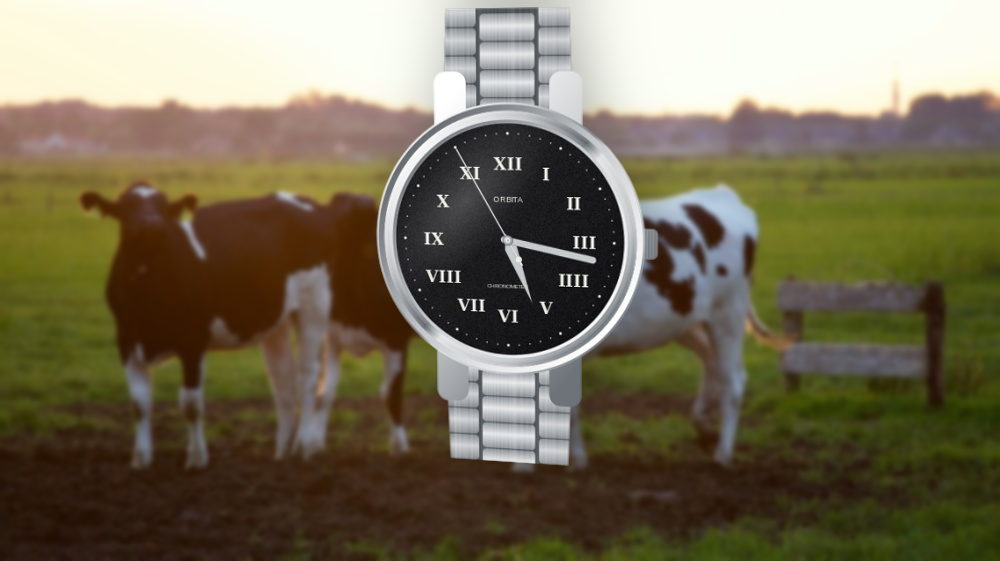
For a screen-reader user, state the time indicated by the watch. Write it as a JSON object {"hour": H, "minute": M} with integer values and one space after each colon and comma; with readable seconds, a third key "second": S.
{"hour": 5, "minute": 16, "second": 55}
